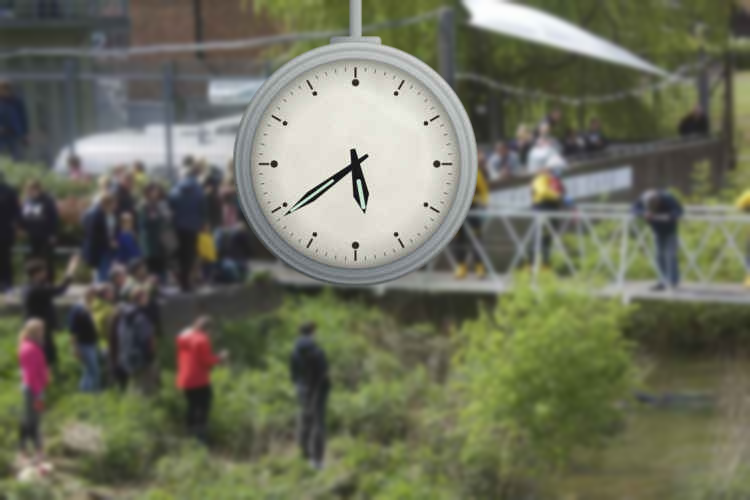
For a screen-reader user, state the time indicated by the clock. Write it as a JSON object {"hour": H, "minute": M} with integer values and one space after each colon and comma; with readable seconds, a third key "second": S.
{"hour": 5, "minute": 39}
